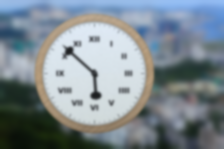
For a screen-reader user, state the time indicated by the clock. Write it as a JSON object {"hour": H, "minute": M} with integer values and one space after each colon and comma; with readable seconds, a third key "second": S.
{"hour": 5, "minute": 52}
